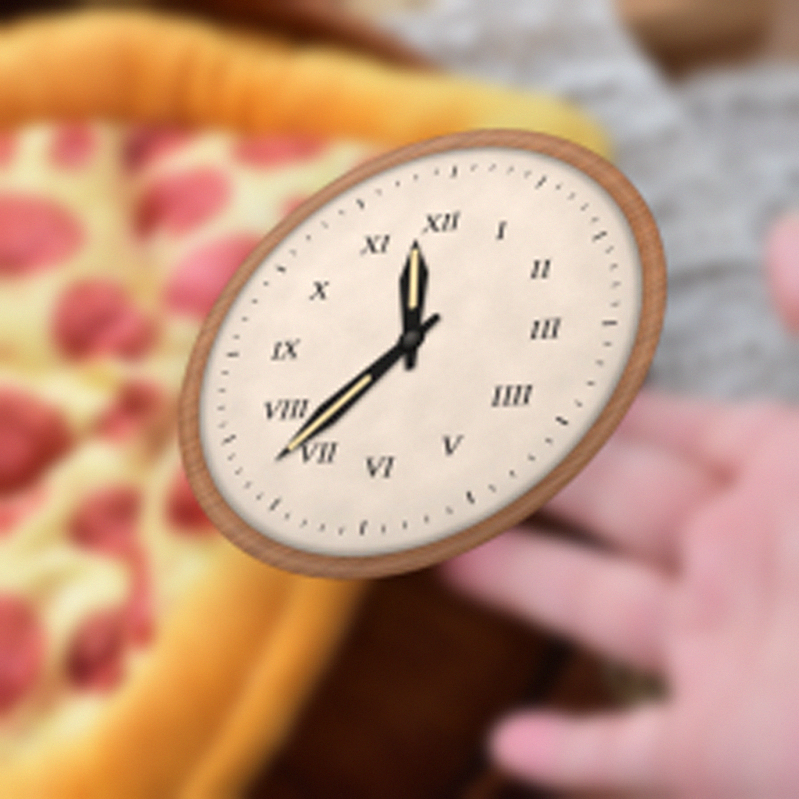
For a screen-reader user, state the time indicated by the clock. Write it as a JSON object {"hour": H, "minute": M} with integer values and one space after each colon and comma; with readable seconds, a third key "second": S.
{"hour": 11, "minute": 37}
